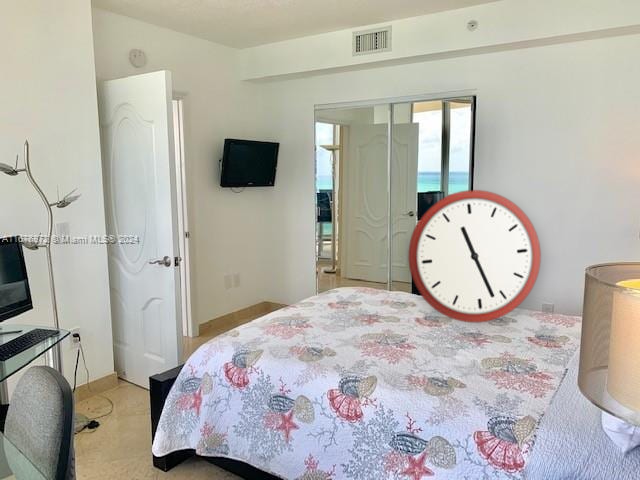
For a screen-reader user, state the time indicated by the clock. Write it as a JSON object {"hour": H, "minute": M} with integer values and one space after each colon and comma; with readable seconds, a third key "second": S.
{"hour": 11, "minute": 27}
